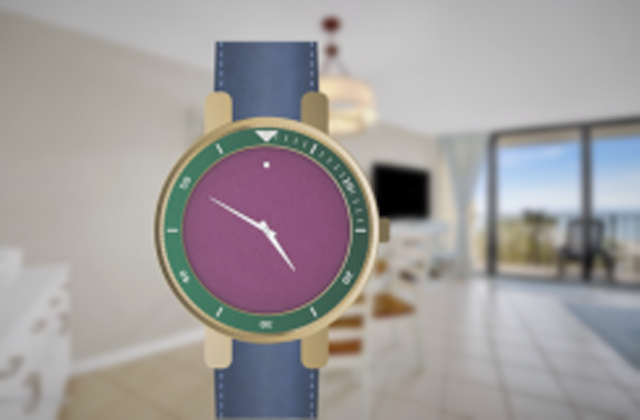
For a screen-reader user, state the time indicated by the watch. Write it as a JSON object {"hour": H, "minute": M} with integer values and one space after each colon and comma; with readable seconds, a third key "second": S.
{"hour": 4, "minute": 50}
